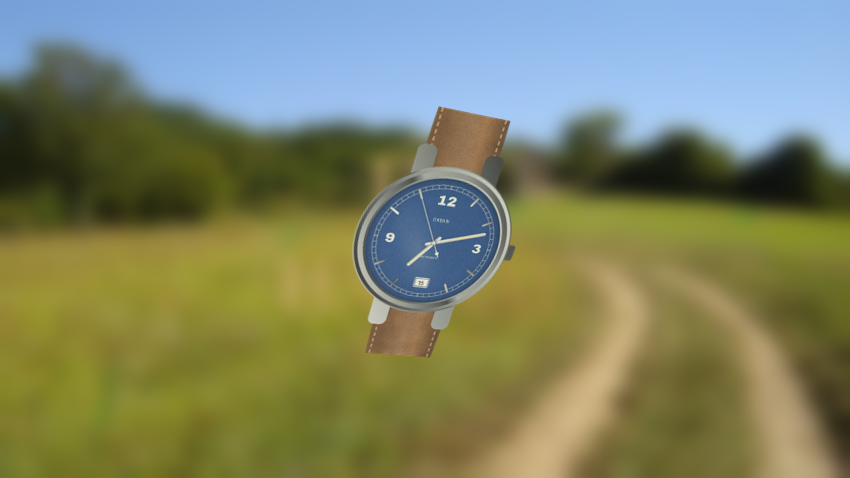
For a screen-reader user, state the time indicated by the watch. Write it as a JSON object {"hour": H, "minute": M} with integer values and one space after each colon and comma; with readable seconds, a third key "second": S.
{"hour": 7, "minute": 11, "second": 55}
